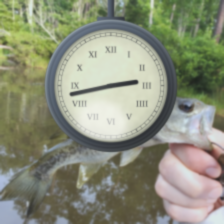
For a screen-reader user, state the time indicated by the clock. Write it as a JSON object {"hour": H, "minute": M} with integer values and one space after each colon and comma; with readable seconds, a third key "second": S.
{"hour": 2, "minute": 43}
